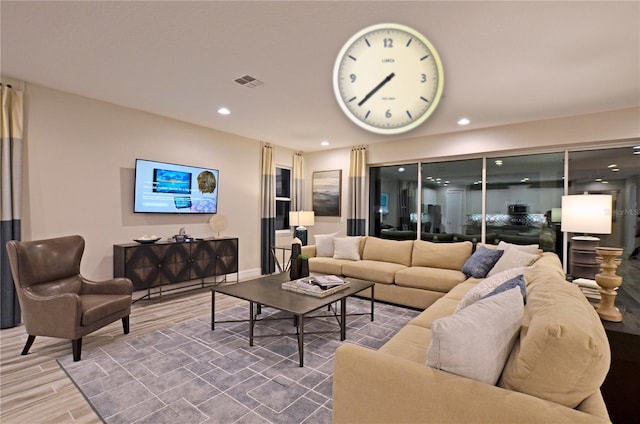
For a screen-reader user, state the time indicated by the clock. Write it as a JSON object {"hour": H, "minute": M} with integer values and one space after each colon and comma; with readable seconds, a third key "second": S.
{"hour": 7, "minute": 38}
